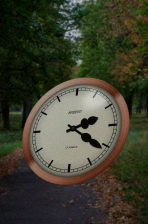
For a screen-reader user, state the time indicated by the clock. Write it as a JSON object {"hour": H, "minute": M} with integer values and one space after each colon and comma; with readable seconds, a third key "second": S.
{"hour": 2, "minute": 21}
